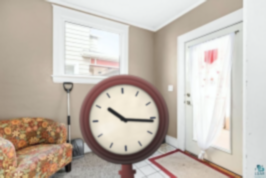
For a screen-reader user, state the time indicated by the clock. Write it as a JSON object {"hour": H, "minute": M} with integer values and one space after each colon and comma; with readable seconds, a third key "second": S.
{"hour": 10, "minute": 16}
